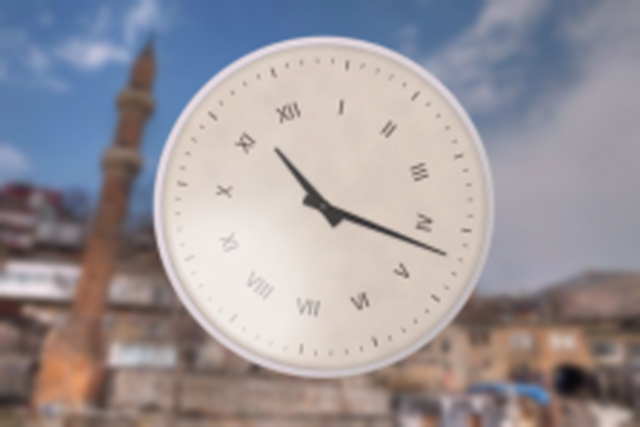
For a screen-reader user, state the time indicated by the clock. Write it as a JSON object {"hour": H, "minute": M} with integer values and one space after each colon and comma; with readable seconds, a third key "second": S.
{"hour": 11, "minute": 22}
